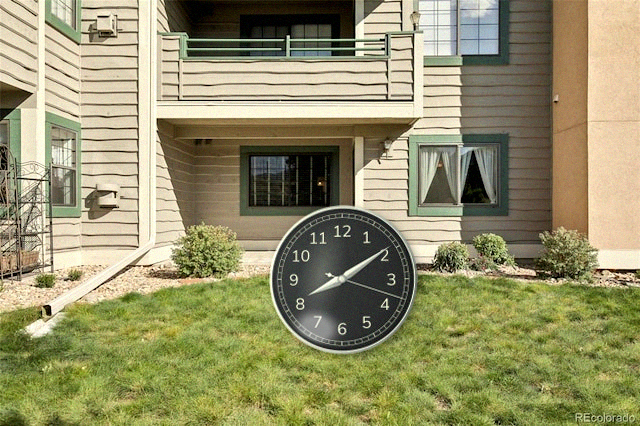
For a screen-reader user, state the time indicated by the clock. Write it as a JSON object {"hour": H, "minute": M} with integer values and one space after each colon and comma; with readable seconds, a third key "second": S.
{"hour": 8, "minute": 9, "second": 18}
